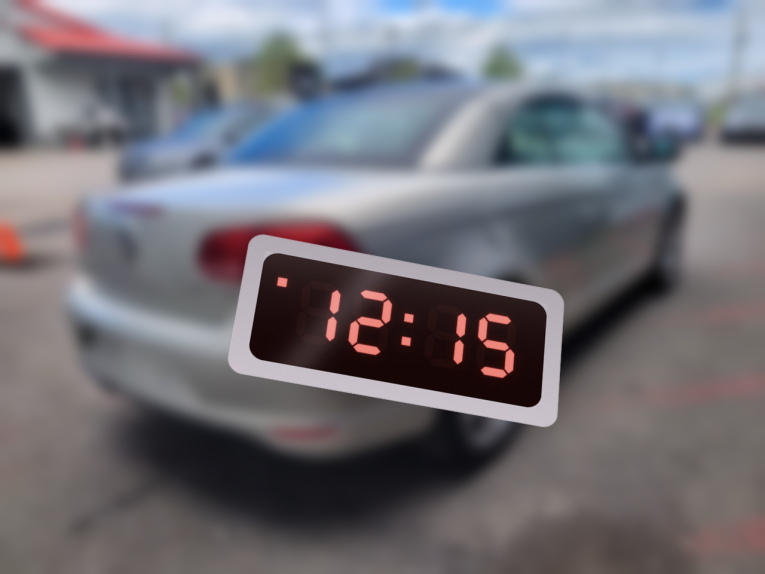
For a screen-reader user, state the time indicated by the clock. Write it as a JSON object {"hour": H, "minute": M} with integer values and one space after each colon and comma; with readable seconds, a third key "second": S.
{"hour": 12, "minute": 15}
